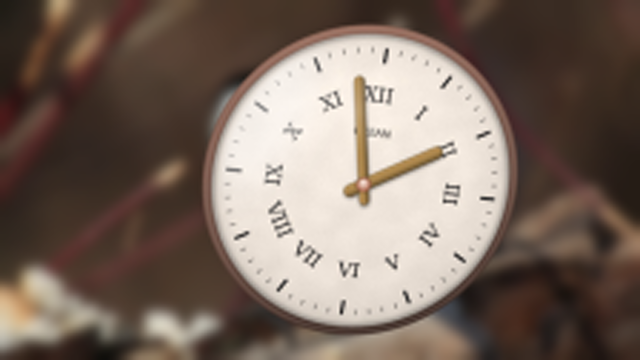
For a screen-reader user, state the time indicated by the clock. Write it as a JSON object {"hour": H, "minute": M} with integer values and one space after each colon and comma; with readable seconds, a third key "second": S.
{"hour": 1, "minute": 58}
